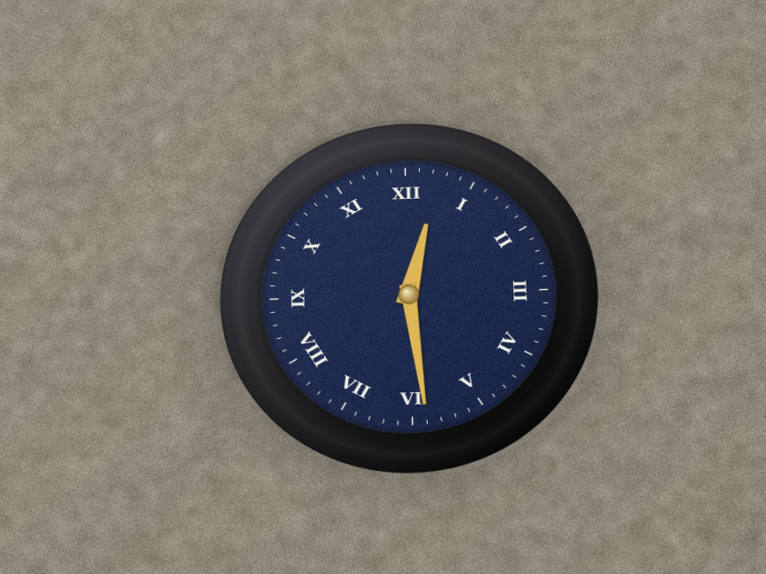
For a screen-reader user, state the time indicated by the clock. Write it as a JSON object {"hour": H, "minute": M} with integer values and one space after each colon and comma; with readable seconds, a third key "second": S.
{"hour": 12, "minute": 29}
